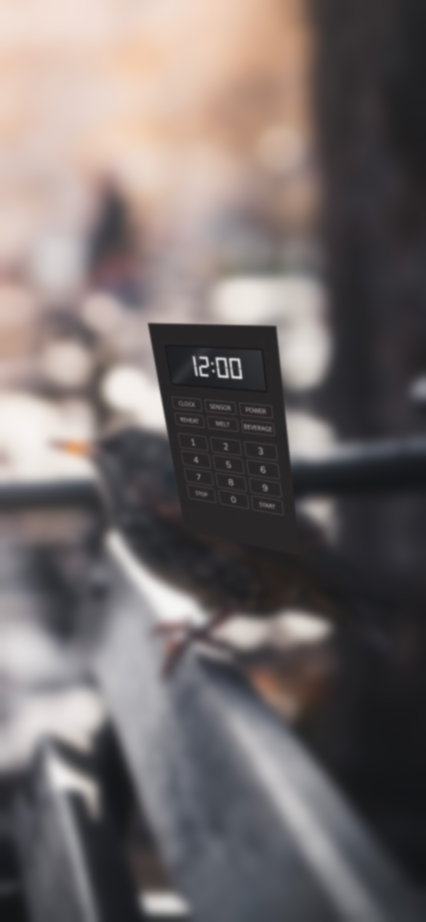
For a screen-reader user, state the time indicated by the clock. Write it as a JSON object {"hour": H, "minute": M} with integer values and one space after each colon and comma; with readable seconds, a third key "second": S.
{"hour": 12, "minute": 0}
